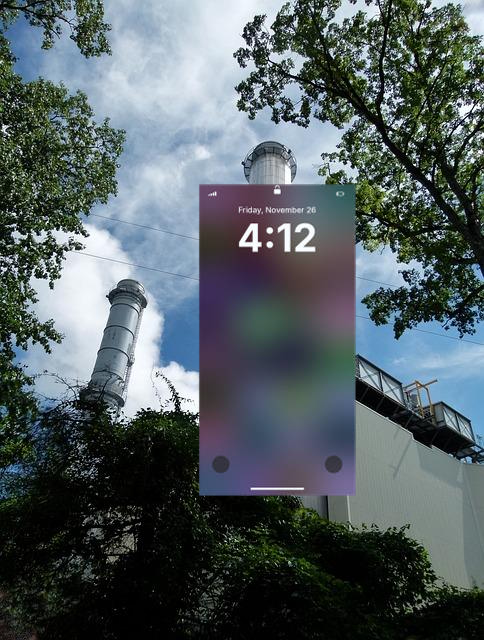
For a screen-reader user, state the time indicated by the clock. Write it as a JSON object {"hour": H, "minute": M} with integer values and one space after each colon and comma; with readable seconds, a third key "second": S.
{"hour": 4, "minute": 12}
